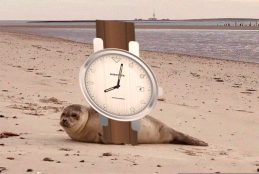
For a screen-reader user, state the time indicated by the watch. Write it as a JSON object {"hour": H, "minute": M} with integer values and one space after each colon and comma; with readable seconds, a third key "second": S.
{"hour": 8, "minute": 2}
